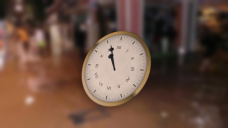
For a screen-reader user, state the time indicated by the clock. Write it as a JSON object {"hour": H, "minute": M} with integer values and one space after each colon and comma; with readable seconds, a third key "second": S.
{"hour": 10, "minute": 56}
